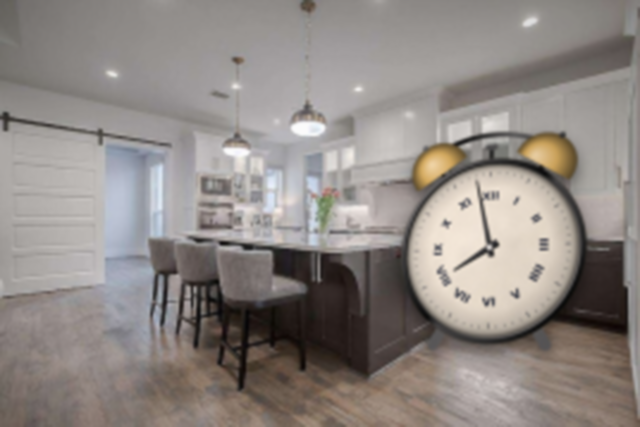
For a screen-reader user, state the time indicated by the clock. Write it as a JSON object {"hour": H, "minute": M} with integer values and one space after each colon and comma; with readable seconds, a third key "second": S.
{"hour": 7, "minute": 58}
